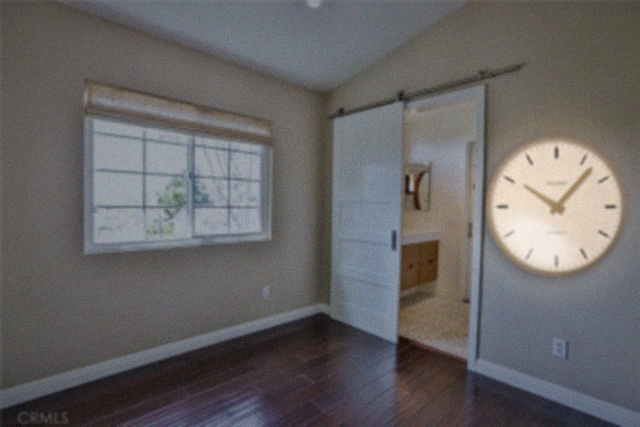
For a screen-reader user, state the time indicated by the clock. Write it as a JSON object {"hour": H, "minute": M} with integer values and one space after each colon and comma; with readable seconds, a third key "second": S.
{"hour": 10, "minute": 7}
